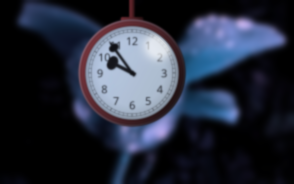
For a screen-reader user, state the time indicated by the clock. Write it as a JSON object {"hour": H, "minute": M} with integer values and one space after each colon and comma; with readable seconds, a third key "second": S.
{"hour": 9, "minute": 54}
